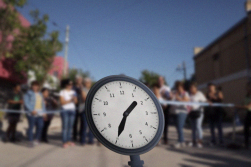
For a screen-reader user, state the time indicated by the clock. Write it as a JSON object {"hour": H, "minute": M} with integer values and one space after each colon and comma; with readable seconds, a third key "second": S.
{"hour": 1, "minute": 35}
